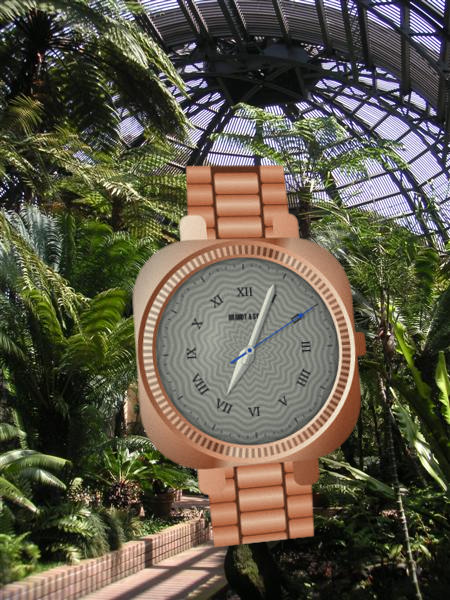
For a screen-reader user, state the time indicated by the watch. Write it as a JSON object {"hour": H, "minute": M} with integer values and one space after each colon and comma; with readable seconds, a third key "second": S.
{"hour": 7, "minute": 4, "second": 10}
